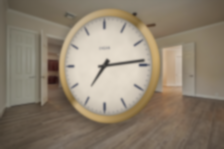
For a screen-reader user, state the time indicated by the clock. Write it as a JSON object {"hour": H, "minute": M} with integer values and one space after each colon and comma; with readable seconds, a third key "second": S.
{"hour": 7, "minute": 14}
